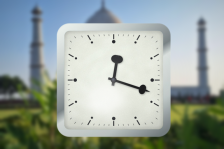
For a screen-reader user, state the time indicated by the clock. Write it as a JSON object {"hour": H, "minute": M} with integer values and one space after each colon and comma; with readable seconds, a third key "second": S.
{"hour": 12, "minute": 18}
